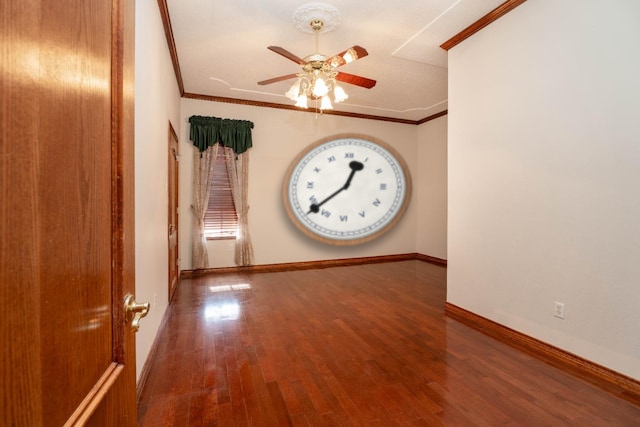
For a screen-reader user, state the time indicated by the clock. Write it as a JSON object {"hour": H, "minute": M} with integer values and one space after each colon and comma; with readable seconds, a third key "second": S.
{"hour": 12, "minute": 38}
